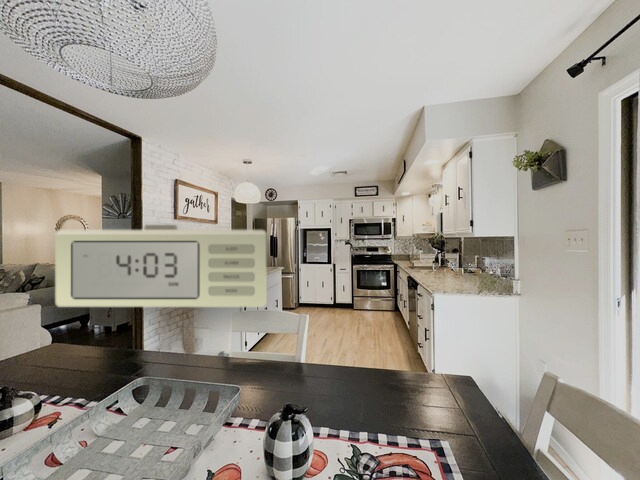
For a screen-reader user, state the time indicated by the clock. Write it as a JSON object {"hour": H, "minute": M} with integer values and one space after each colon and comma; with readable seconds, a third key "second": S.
{"hour": 4, "minute": 3}
